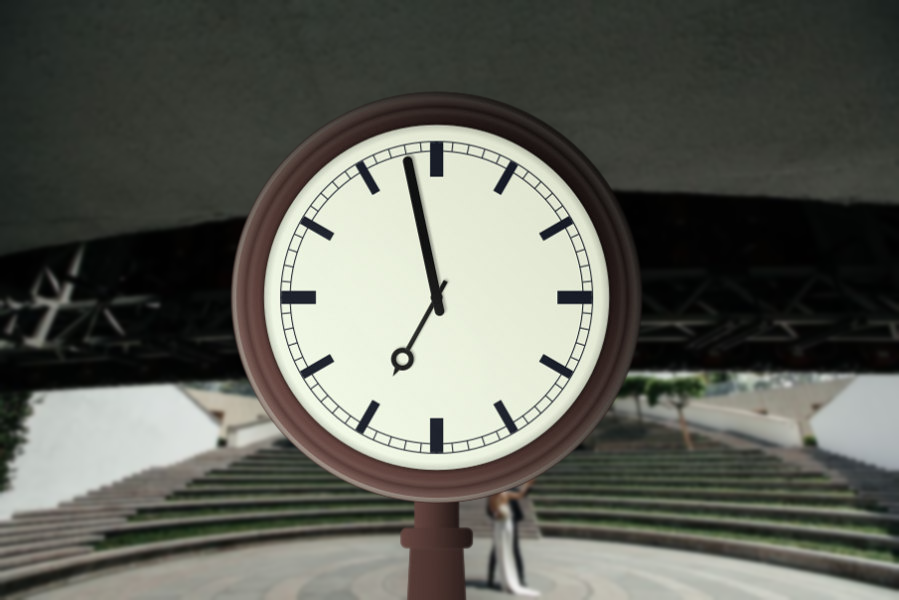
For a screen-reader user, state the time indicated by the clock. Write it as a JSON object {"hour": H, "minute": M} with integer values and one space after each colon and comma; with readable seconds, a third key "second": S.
{"hour": 6, "minute": 58}
